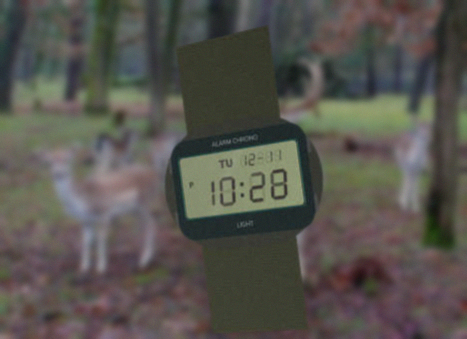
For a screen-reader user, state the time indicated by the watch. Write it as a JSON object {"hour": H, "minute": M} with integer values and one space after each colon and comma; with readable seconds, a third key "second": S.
{"hour": 10, "minute": 28}
